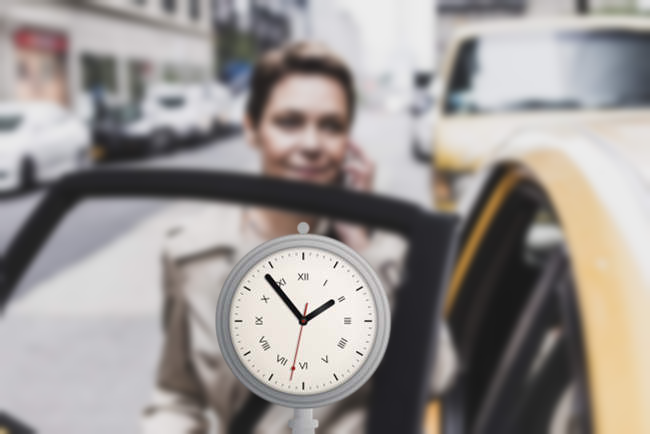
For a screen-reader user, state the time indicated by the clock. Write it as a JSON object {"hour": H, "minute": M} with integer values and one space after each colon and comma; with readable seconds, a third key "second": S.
{"hour": 1, "minute": 53, "second": 32}
